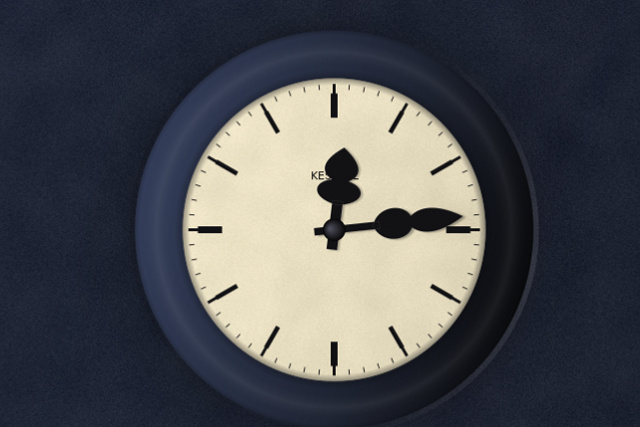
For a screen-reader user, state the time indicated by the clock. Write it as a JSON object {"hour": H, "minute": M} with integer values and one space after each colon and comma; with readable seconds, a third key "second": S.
{"hour": 12, "minute": 14}
